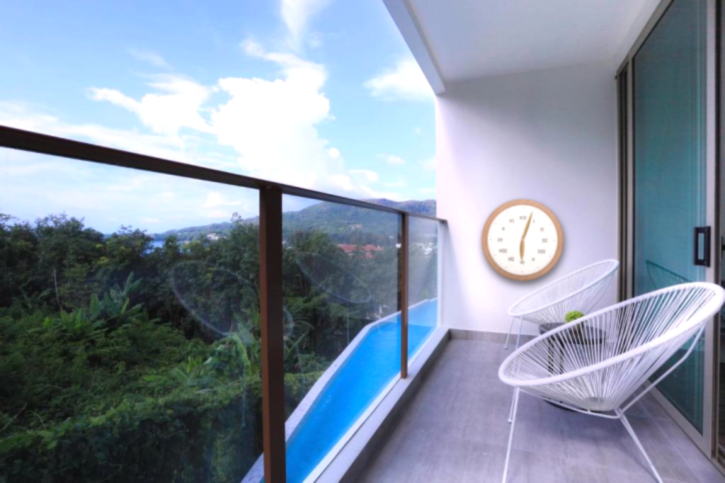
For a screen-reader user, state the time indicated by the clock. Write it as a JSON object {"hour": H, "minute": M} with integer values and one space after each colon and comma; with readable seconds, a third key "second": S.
{"hour": 6, "minute": 3}
